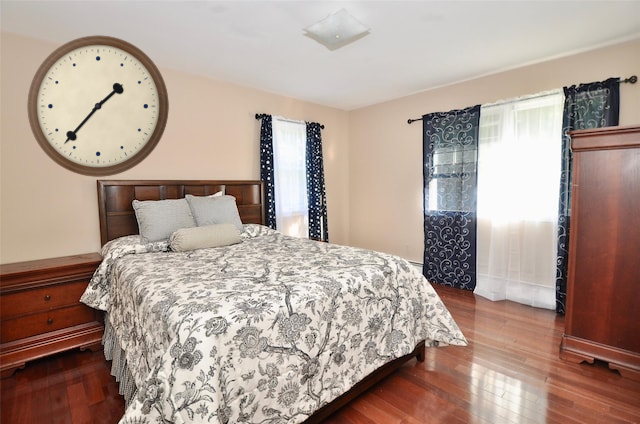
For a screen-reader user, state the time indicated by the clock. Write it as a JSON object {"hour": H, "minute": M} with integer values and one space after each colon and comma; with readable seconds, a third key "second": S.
{"hour": 1, "minute": 37}
